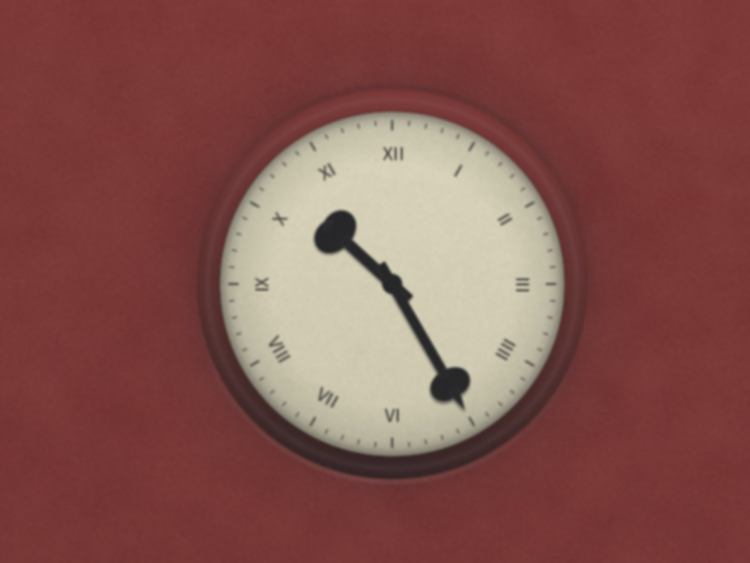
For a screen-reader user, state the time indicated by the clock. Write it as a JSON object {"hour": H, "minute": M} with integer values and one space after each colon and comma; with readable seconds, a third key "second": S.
{"hour": 10, "minute": 25}
